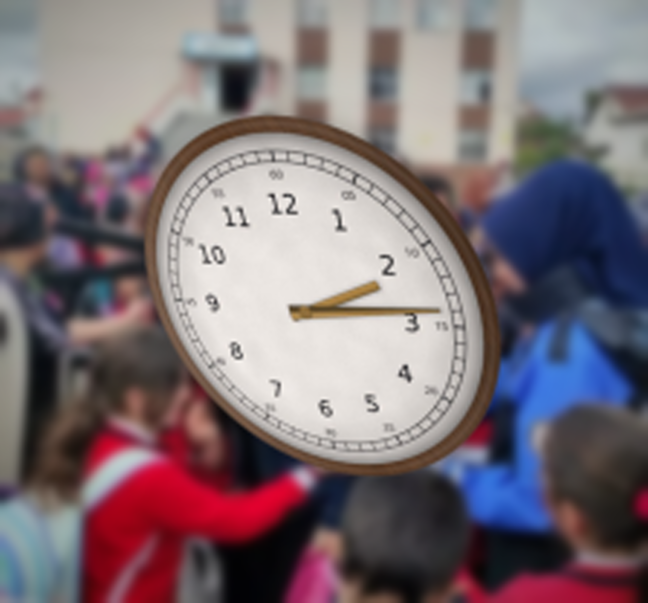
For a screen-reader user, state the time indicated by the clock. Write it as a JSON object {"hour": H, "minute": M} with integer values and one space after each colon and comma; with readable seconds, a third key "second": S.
{"hour": 2, "minute": 14}
